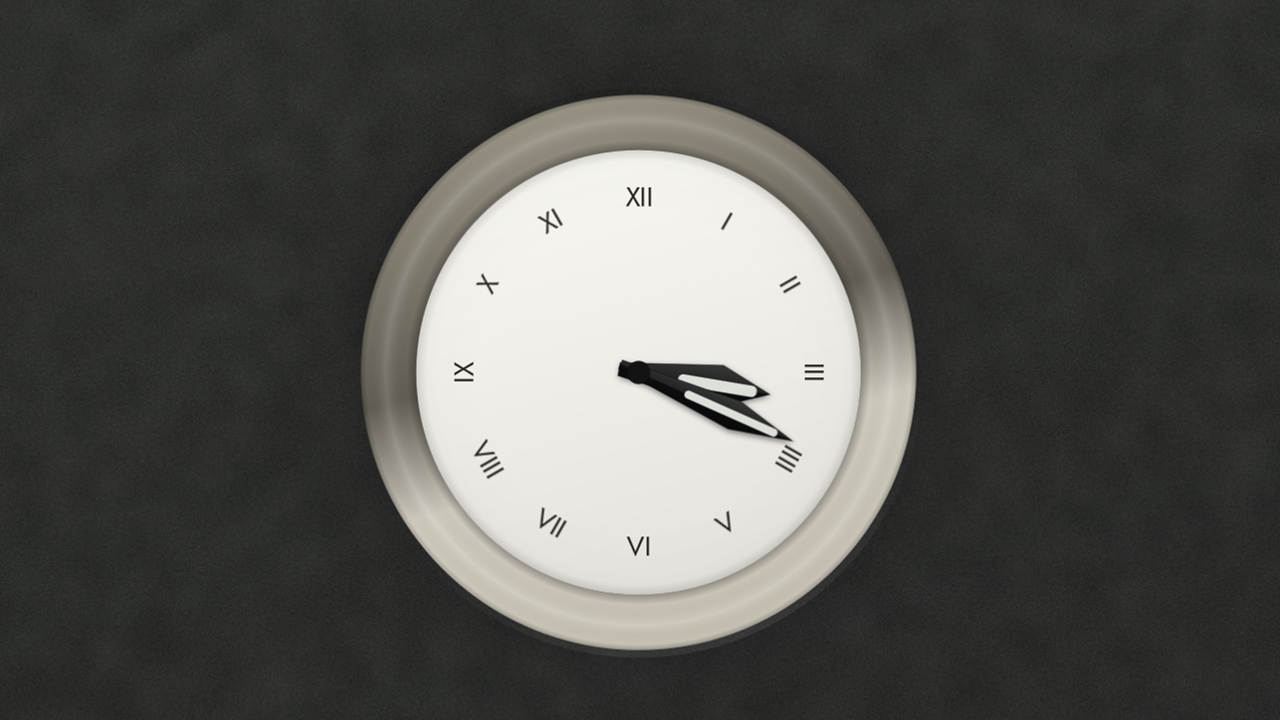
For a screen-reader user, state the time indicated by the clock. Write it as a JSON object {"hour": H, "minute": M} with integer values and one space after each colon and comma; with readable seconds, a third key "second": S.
{"hour": 3, "minute": 19}
